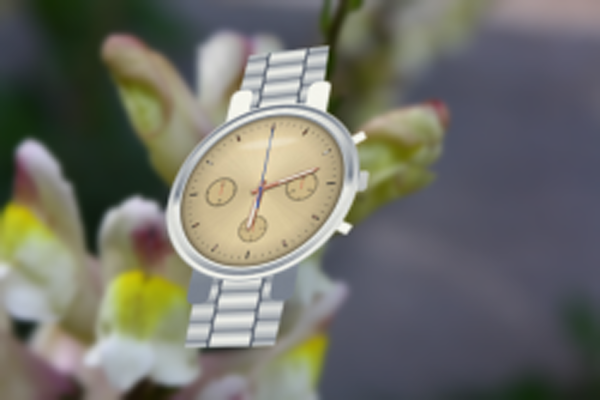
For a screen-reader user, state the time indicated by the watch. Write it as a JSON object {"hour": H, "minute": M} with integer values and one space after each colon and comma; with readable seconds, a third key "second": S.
{"hour": 6, "minute": 12}
